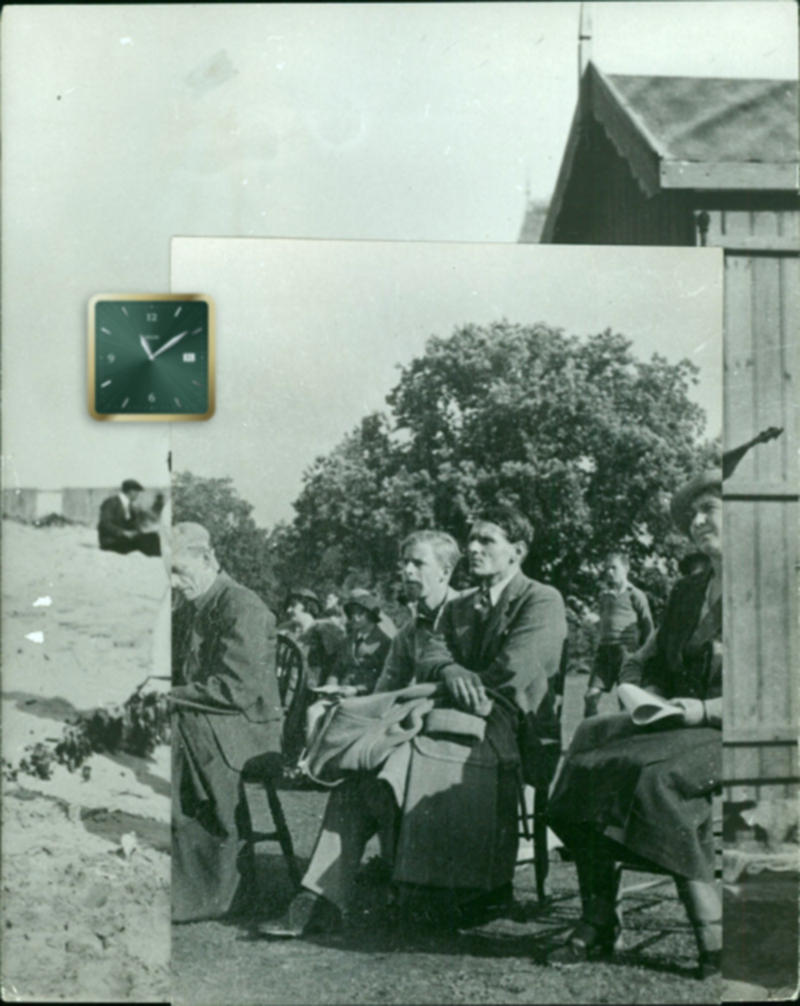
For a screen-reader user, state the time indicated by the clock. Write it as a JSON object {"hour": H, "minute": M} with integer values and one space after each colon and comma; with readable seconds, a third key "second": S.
{"hour": 11, "minute": 9}
